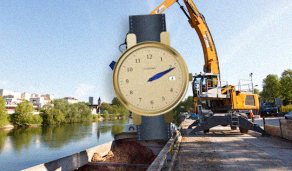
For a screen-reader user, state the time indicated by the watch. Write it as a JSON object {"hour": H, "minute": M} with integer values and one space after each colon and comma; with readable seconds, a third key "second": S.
{"hour": 2, "minute": 11}
